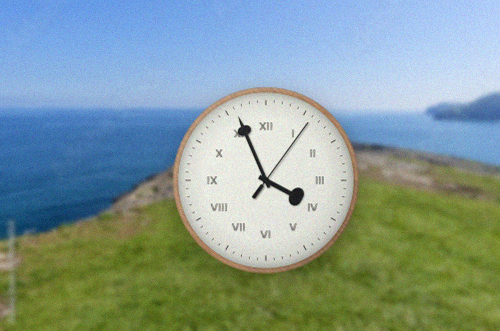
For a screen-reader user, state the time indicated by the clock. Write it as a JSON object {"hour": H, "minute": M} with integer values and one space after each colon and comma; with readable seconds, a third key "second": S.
{"hour": 3, "minute": 56, "second": 6}
